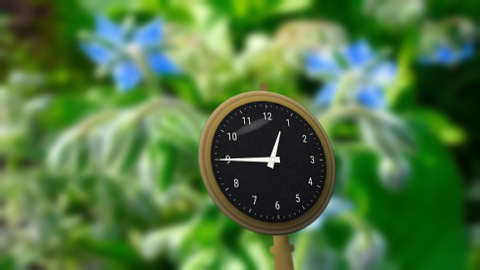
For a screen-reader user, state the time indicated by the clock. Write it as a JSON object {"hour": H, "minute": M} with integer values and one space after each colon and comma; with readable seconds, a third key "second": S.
{"hour": 12, "minute": 45}
